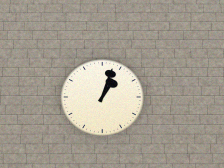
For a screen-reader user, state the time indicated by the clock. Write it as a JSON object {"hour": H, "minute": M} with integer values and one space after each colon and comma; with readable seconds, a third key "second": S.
{"hour": 1, "minute": 3}
